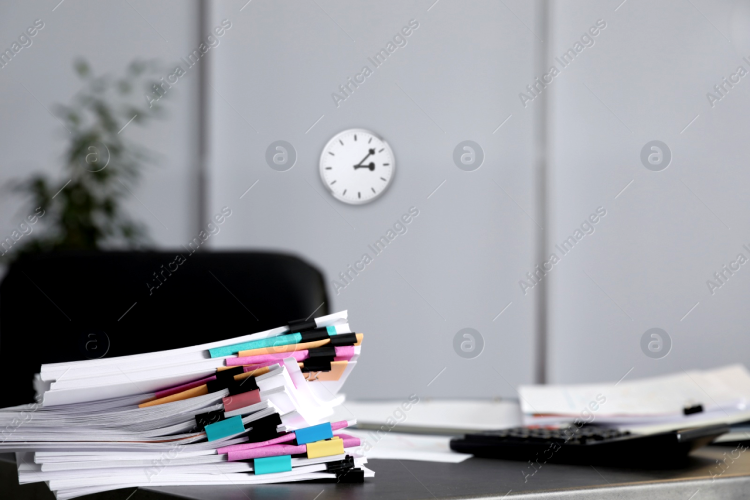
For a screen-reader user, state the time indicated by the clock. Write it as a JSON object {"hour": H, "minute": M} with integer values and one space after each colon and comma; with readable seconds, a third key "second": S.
{"hour": 3, "minute": 8}
